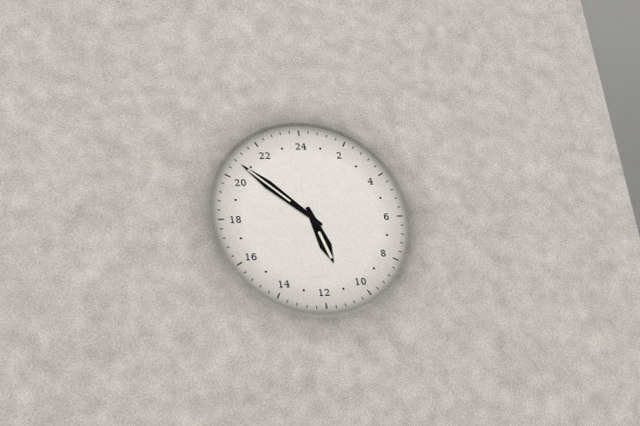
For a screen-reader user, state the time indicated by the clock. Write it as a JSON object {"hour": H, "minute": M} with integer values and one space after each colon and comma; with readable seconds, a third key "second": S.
{"hour": 10, "minute": 52}
